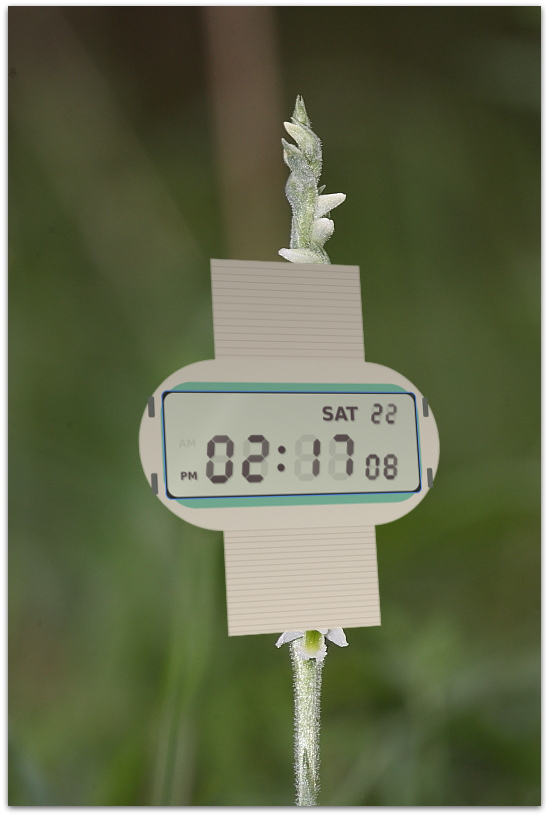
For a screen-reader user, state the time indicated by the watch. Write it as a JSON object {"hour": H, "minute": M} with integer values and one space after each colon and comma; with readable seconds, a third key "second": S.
{"hour": 2, "minute": 17, "second": 8}
